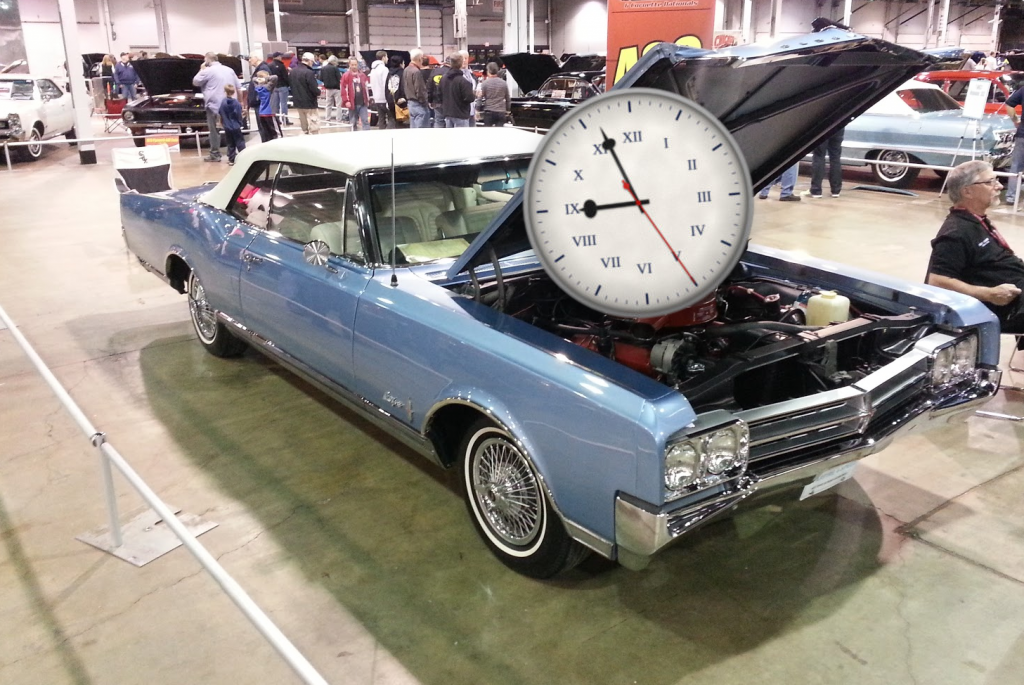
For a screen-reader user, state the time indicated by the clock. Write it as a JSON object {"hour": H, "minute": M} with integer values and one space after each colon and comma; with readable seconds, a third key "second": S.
{"hour": 8, "minute": 56, "second": 25}
